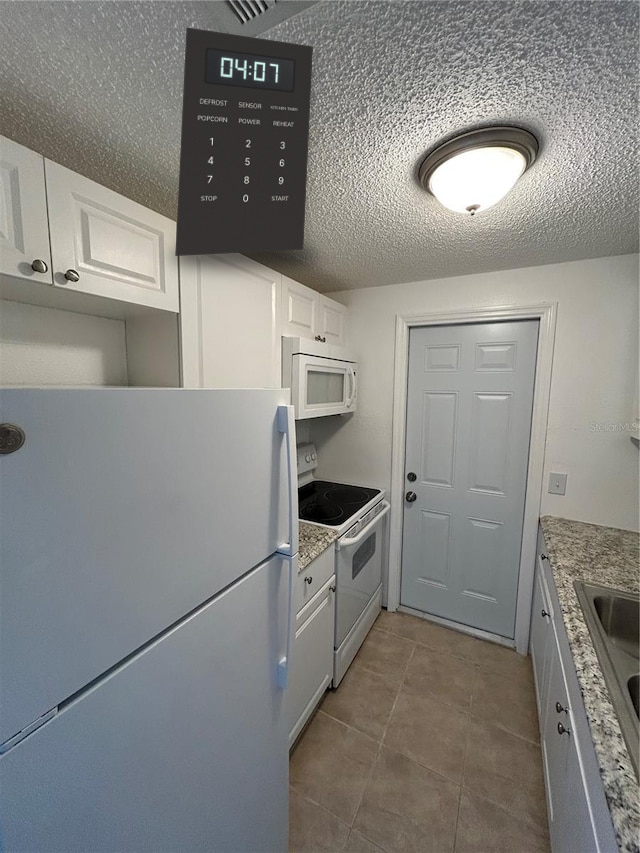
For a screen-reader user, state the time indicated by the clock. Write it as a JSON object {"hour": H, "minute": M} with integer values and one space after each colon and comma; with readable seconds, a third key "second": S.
{"hour": 4, "minute": 7}
